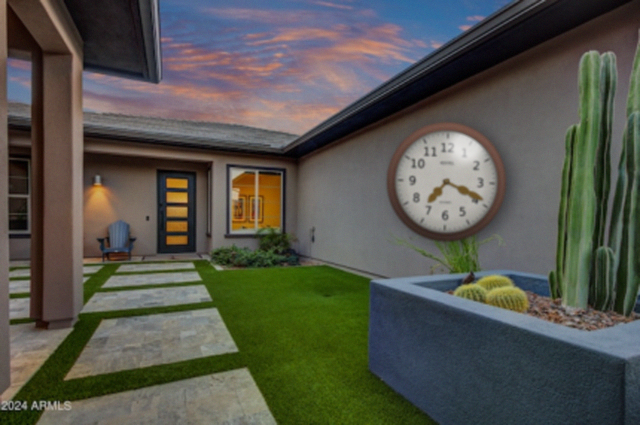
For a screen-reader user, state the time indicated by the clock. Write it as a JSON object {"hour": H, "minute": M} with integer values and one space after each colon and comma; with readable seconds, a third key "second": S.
{"hour": 7, "minute": 19}
